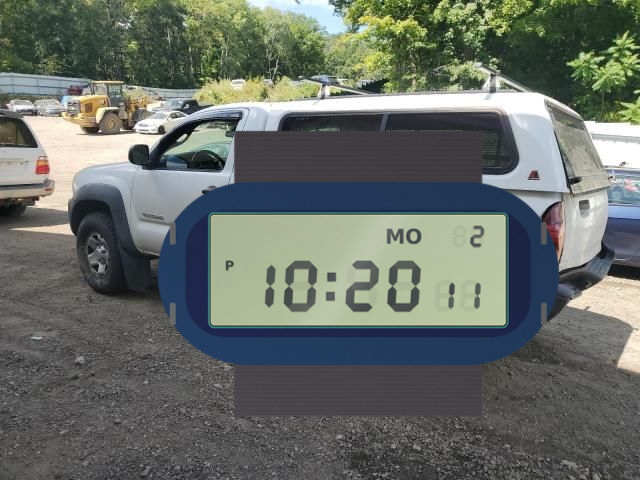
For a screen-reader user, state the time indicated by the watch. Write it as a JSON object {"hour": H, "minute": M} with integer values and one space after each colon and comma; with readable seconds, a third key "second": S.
{"hour": 10, "minute": 20, "second": 11}
